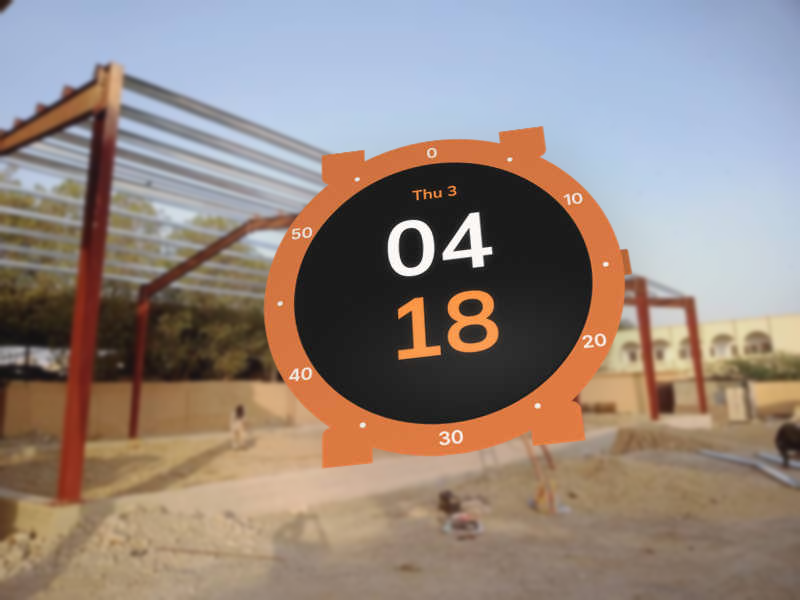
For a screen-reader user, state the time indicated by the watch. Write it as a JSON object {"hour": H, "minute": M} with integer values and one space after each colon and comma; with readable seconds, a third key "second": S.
{"hour": 4, "minute": 18}
